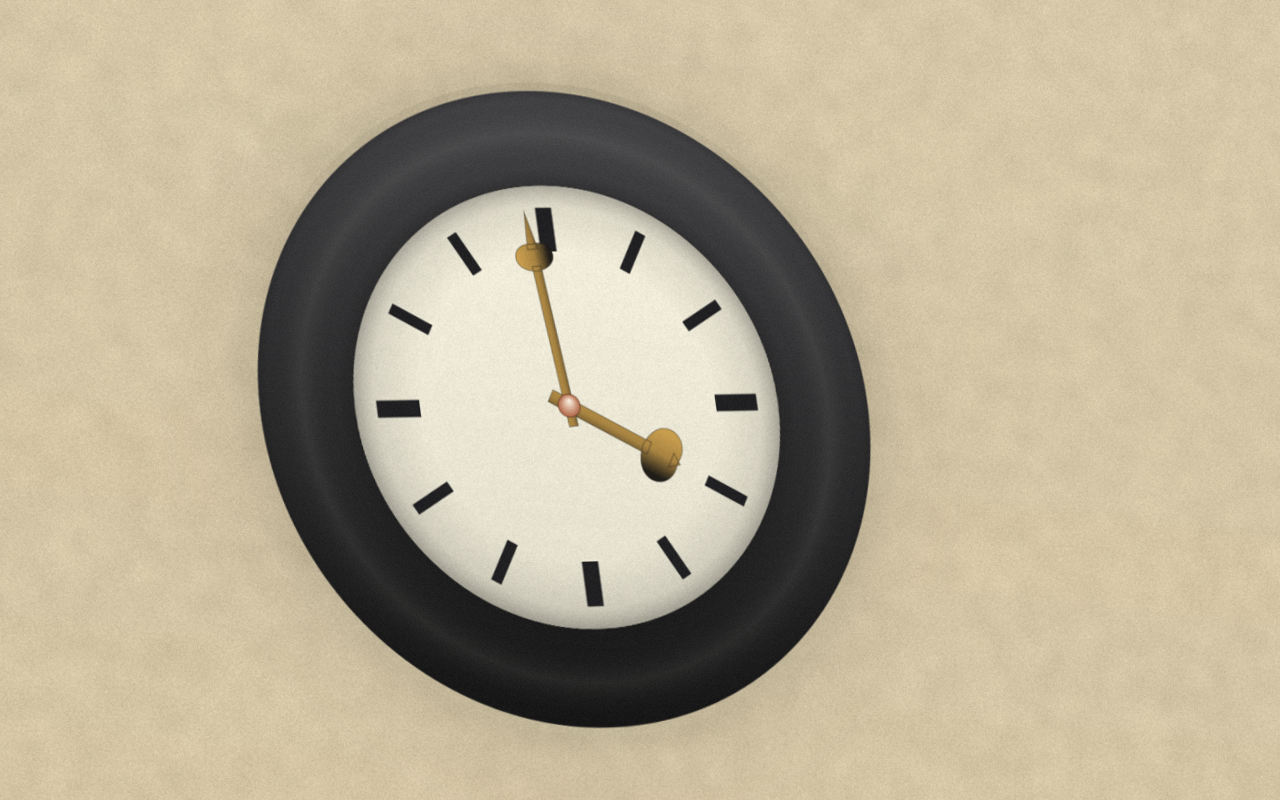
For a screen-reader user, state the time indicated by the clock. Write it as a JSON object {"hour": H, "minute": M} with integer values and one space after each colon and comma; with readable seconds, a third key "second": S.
{"hour": 3, "minute": 59}
